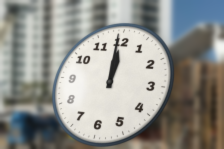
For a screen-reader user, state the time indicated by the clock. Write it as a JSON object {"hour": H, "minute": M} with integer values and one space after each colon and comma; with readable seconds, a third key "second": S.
{"hour": 11, "minute": 59}
